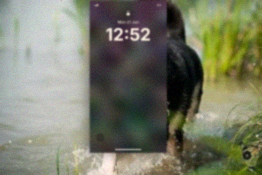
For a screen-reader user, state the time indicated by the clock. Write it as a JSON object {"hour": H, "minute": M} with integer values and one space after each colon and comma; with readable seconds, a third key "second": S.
{"hour": 12, "minute": 52}
